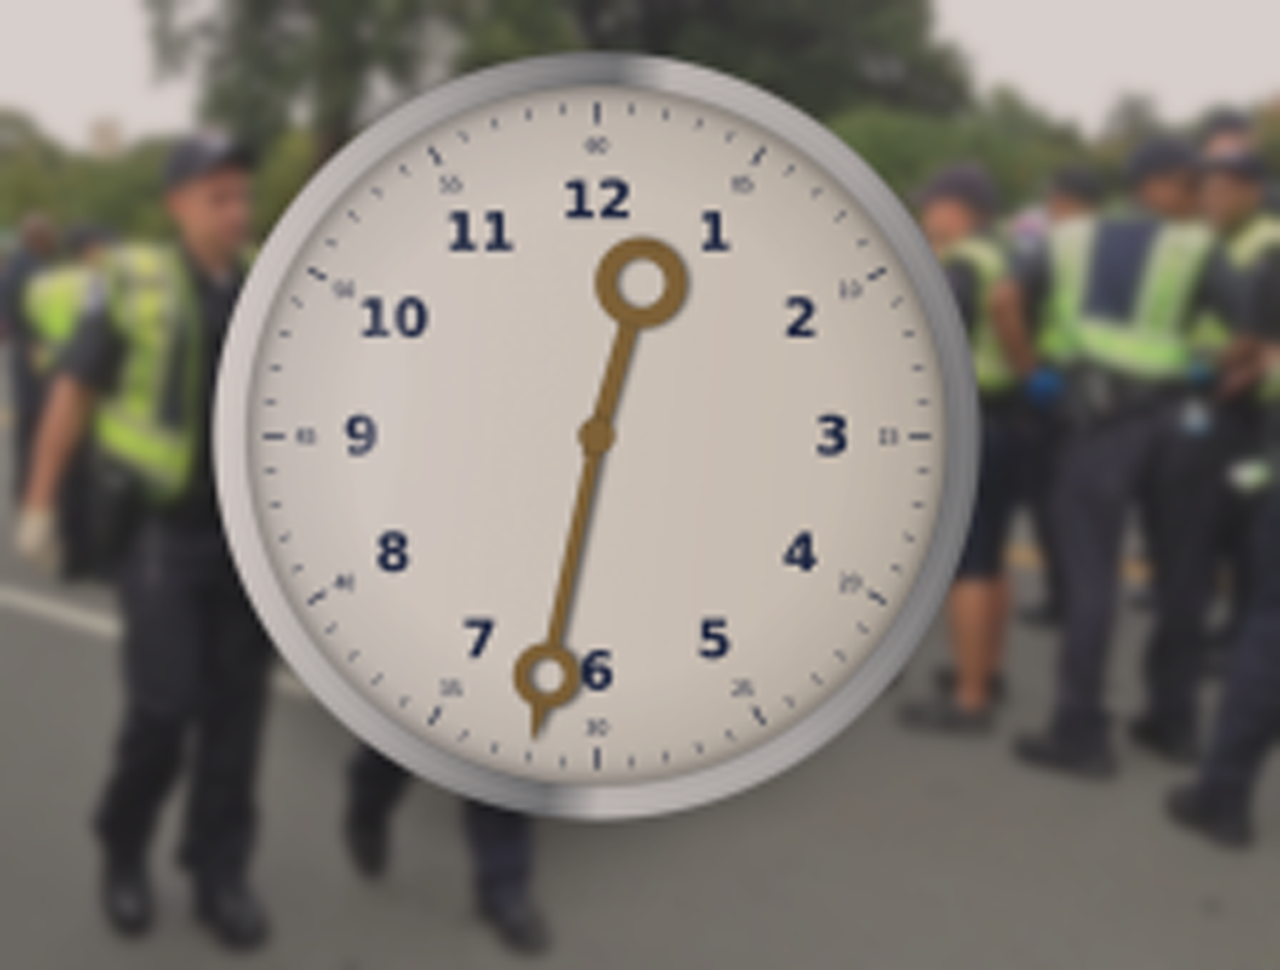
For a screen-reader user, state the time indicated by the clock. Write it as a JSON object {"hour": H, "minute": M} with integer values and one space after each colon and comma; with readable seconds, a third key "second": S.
{"hour": 12, "minute": 32}
